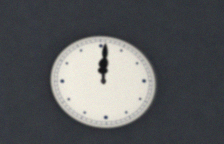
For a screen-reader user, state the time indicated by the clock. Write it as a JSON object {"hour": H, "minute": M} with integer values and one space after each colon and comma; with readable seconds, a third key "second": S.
{"hour": 12, "minute": 1}
